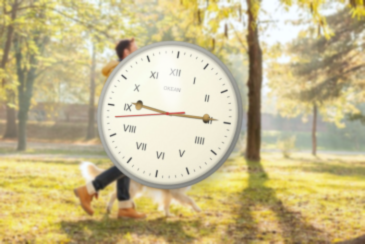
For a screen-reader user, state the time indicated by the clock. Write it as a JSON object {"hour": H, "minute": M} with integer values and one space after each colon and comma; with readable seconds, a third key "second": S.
{"hour": 9, "minute": 14, "second": 43}
